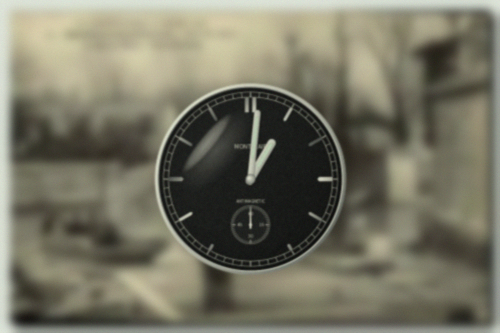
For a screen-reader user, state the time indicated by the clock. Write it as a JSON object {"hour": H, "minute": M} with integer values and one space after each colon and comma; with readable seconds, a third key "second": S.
{"hour": 1, "minute": 1}
